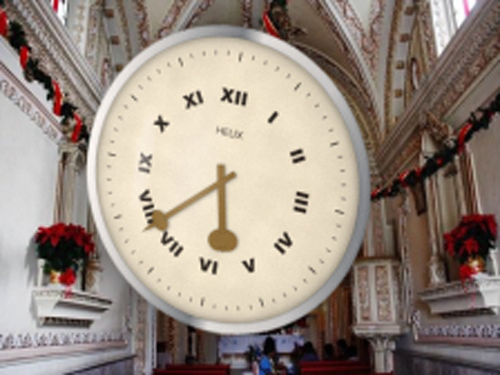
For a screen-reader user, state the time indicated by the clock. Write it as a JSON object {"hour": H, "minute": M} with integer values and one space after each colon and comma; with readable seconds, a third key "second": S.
{"hour": 5, "minute": 38}
